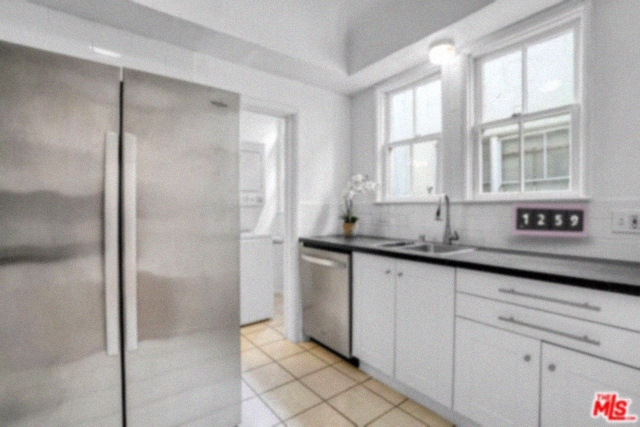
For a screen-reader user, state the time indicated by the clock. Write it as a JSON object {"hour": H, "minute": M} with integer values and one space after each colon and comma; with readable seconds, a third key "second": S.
{"hour": 12, "minute": 59}
